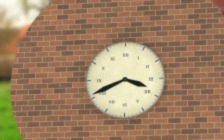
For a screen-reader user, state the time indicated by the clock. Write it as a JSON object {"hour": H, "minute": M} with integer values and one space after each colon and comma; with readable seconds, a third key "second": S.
{"hour": 3, "minute": 41}
